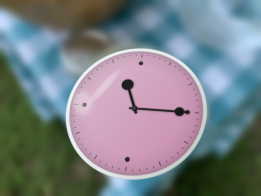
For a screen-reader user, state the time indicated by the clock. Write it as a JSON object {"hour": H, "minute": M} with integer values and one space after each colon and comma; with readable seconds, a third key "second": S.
{"hour": 11, "minute": 15}
